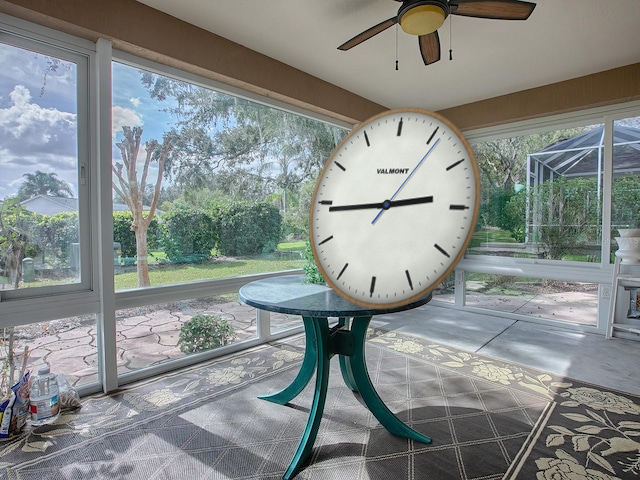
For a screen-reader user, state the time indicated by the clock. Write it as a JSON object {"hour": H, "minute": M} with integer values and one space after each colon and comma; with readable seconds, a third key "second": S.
{"hour": 2, "minute": 44, "second": 6}
